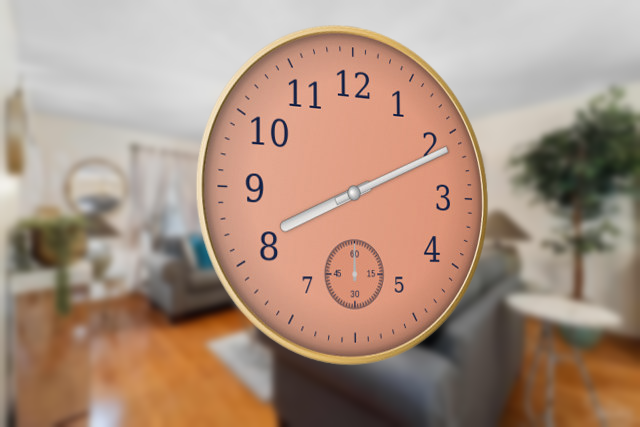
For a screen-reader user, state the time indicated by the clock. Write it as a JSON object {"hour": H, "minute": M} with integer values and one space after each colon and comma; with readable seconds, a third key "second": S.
{"hour": 8, "minute": 11}
